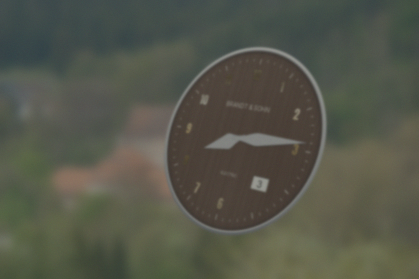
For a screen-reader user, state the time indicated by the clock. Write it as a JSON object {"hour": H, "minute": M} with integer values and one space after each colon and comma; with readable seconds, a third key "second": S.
{"hour": 8, "minute": 14}
